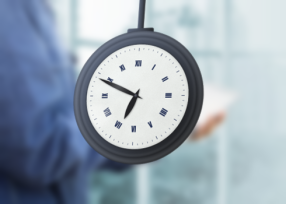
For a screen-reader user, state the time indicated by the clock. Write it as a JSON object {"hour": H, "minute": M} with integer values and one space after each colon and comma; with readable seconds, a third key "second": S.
{"hour": 6, "minute": 49}
